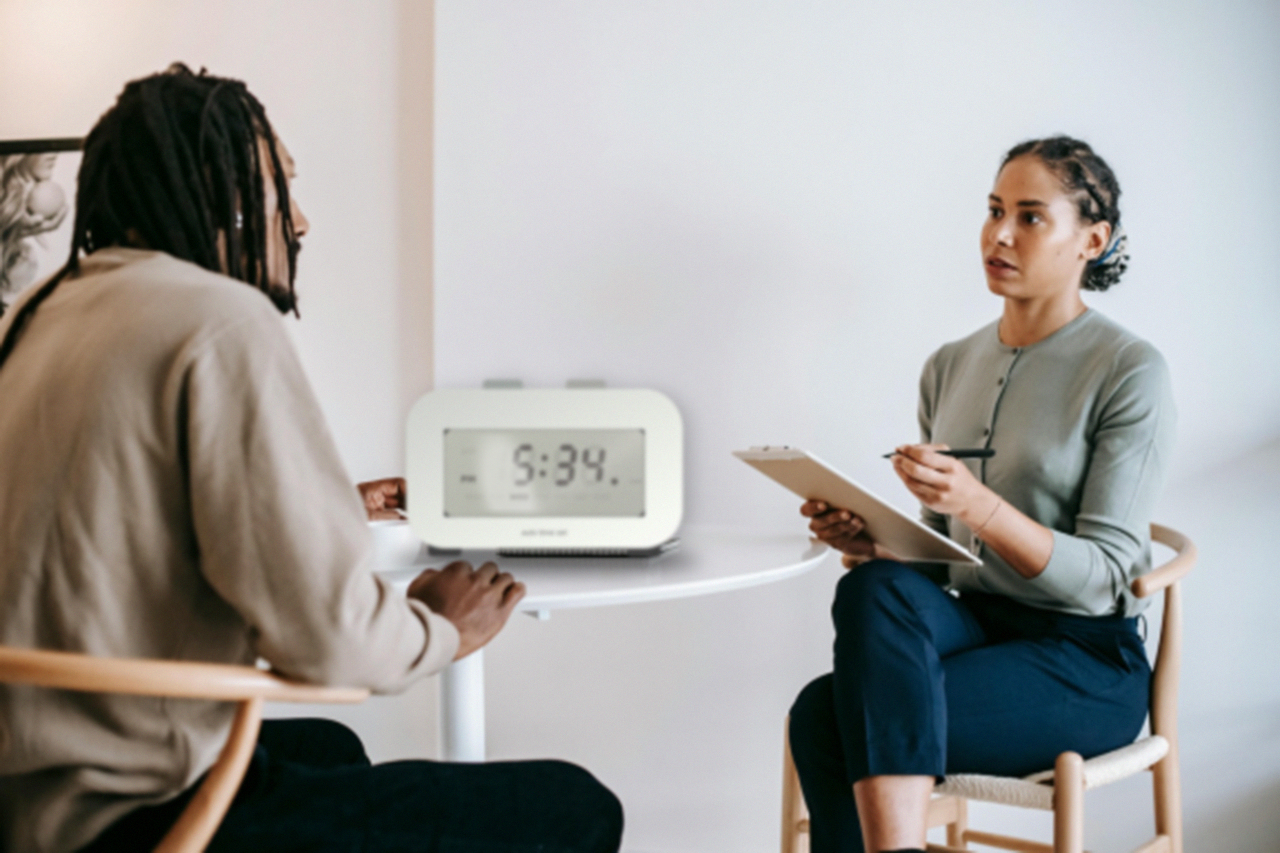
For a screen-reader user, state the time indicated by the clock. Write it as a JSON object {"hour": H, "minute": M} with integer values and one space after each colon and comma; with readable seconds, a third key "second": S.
{"hour": 5, "minute": 34}
